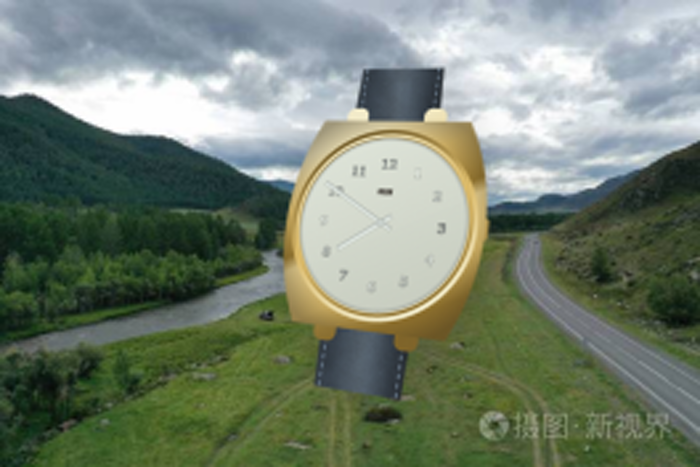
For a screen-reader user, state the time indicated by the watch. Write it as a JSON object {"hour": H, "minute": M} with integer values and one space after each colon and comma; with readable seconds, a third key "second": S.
{"hour": 7, "minute": 50}
